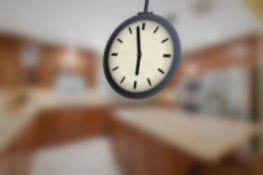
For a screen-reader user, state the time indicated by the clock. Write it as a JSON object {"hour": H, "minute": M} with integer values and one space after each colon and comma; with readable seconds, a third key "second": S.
{"hour": 5, "minute": 58}
